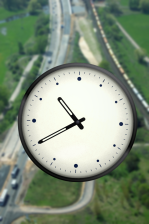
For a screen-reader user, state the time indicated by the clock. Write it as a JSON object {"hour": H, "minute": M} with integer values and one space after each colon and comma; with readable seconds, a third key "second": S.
{"hour": 10, "minute": 40}
